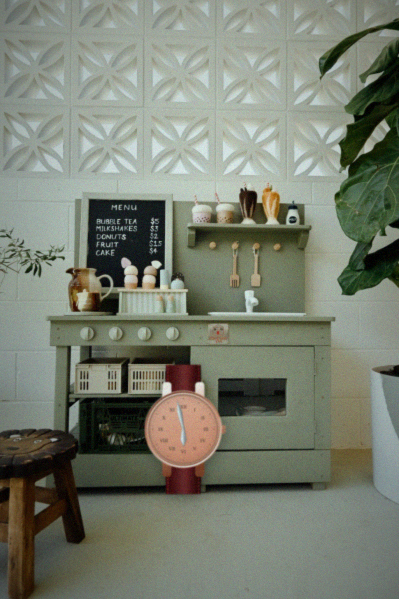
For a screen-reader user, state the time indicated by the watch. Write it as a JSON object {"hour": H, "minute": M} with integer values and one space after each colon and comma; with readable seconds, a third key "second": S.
{"hour": 5, "minute": 58}
